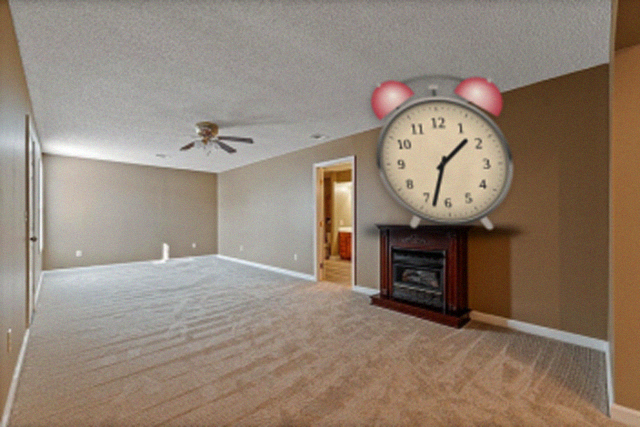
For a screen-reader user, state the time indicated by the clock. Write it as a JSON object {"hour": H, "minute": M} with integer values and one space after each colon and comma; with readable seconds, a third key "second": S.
{"hour": 1, "minute": 33}
